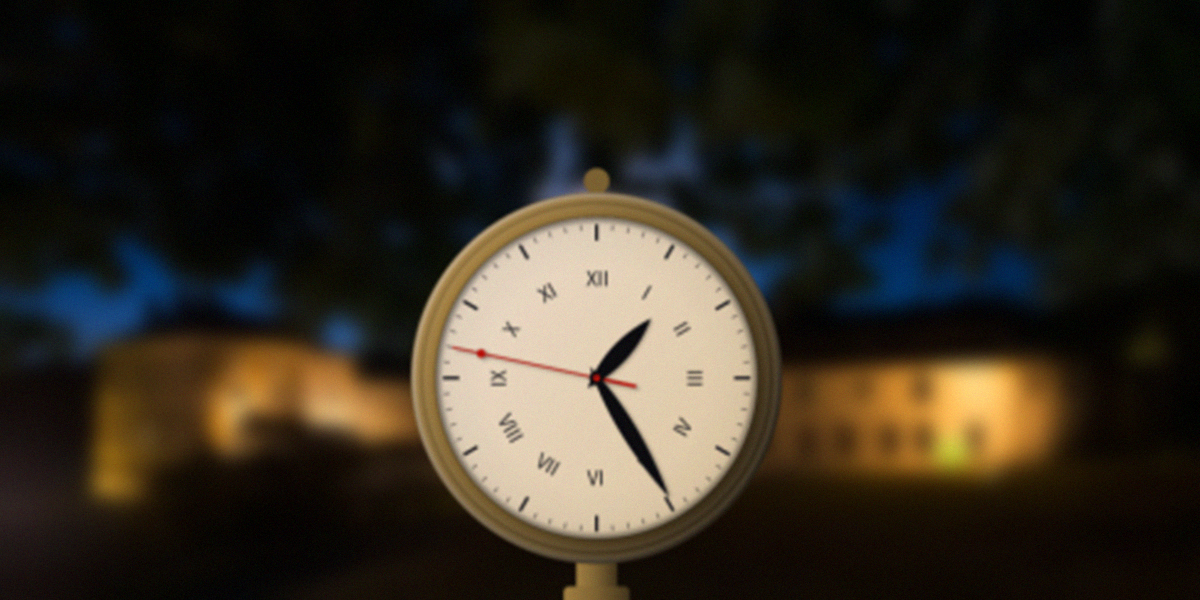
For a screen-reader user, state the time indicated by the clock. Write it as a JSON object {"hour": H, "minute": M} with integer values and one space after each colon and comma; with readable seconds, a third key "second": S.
{"hour": 1, "minute": 24, "second": 47}
